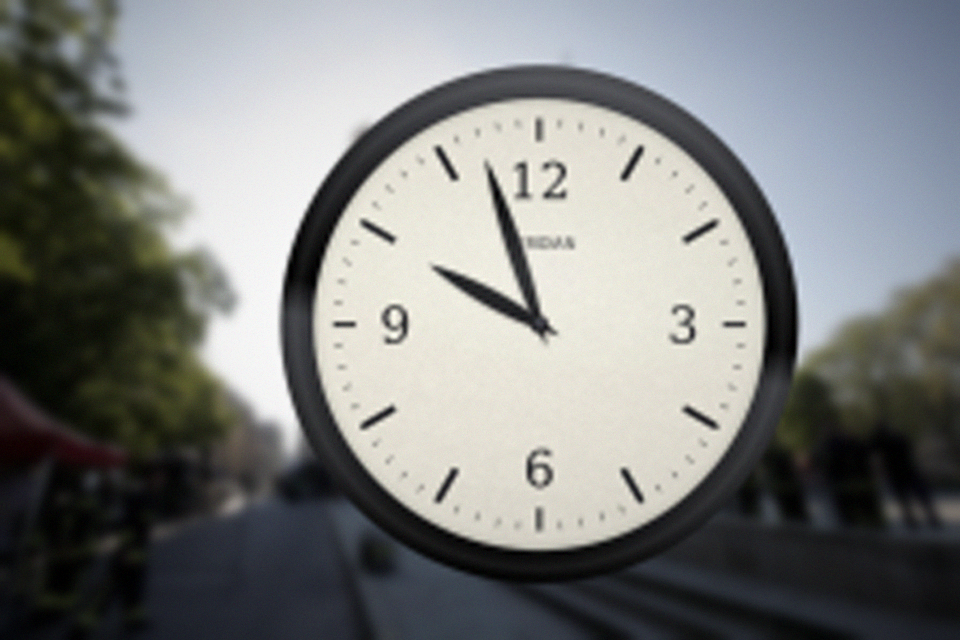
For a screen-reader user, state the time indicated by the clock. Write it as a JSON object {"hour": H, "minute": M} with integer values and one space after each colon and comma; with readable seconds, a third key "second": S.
{"hour": 9, "minute": 57}
